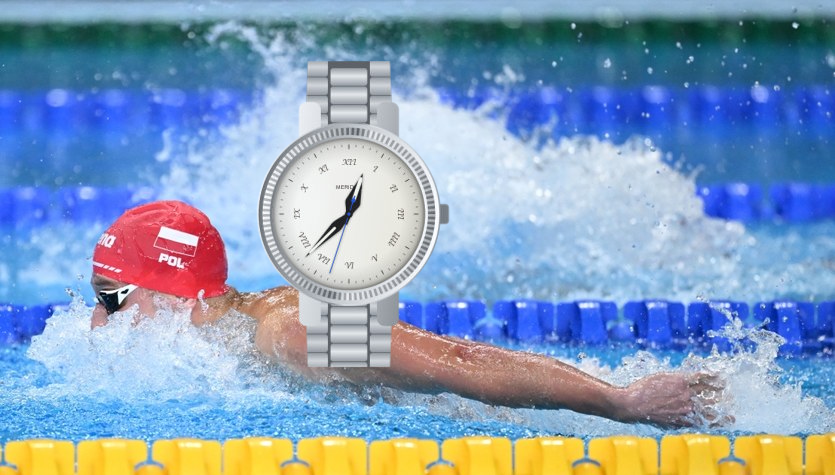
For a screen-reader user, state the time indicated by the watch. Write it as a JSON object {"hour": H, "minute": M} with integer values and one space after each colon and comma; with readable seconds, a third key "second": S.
{"hour": 12, "minute": 37, "second": 33}
